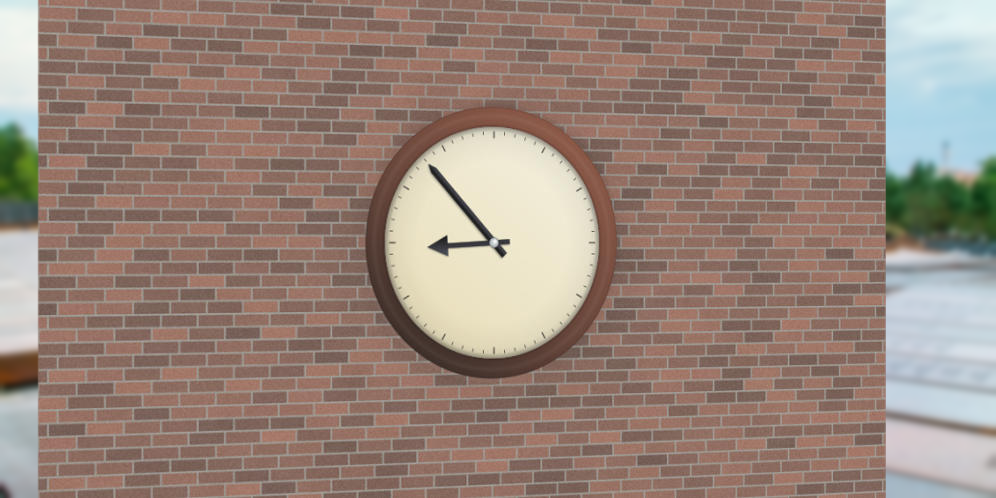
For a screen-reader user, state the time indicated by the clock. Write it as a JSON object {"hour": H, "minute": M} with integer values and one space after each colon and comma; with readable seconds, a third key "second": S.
{"hour": 8, "minute": 53}
